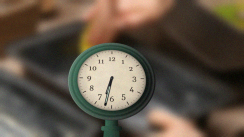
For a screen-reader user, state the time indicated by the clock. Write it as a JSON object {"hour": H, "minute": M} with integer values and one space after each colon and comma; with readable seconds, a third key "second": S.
{"hour": 6, "minute": 32}
